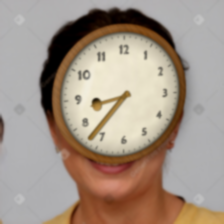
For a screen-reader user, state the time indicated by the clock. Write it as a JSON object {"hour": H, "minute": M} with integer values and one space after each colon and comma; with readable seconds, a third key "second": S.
{"hour": 8, "minute": 37}
